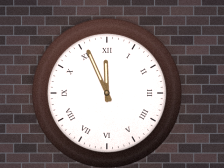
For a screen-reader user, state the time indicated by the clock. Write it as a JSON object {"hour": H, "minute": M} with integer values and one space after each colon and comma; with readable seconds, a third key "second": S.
{"hour": 11, "minute": 56}
